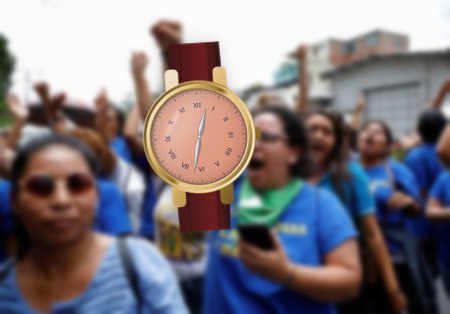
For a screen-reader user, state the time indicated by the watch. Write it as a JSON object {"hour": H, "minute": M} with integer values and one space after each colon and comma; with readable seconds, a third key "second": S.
{"hour": 12, "minute": 32}
